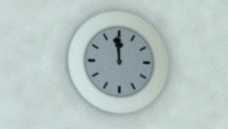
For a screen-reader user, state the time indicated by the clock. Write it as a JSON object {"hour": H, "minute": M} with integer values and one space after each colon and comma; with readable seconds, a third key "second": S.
{"hour": 11, "minute": 59}
